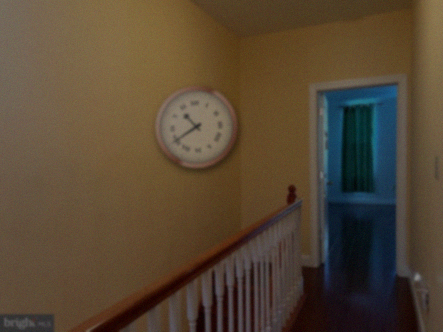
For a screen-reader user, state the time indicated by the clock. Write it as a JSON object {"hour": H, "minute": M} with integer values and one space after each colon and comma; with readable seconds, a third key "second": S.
{"hour": 10, "minute": 40}
